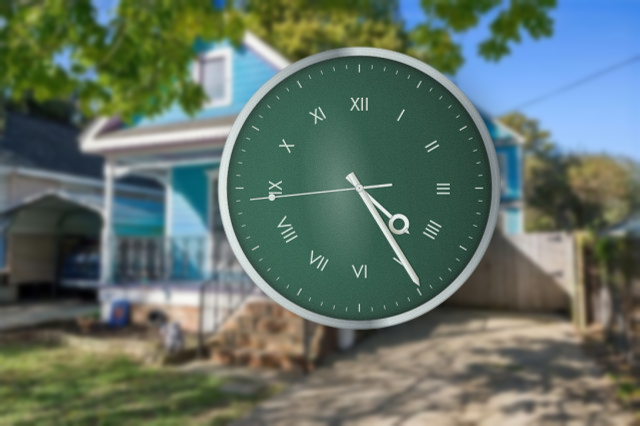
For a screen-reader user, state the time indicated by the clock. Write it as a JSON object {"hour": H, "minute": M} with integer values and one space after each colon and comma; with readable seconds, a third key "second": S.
{"hour": 4, "minute": 24, "second": 44}
